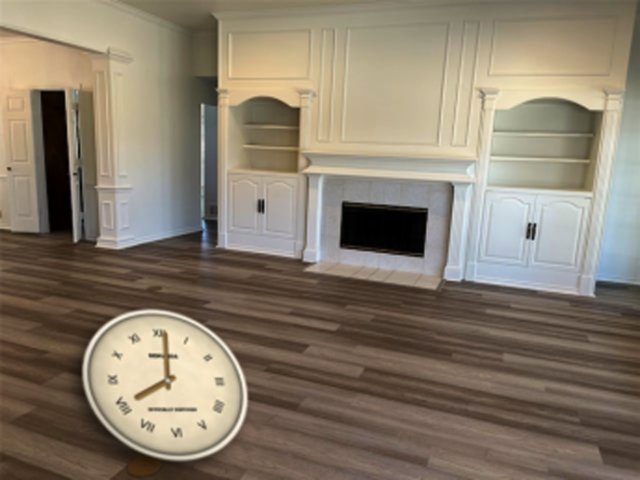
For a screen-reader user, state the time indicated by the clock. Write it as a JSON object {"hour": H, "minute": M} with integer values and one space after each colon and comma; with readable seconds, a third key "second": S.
{"hour": 8, "minute": 1}
